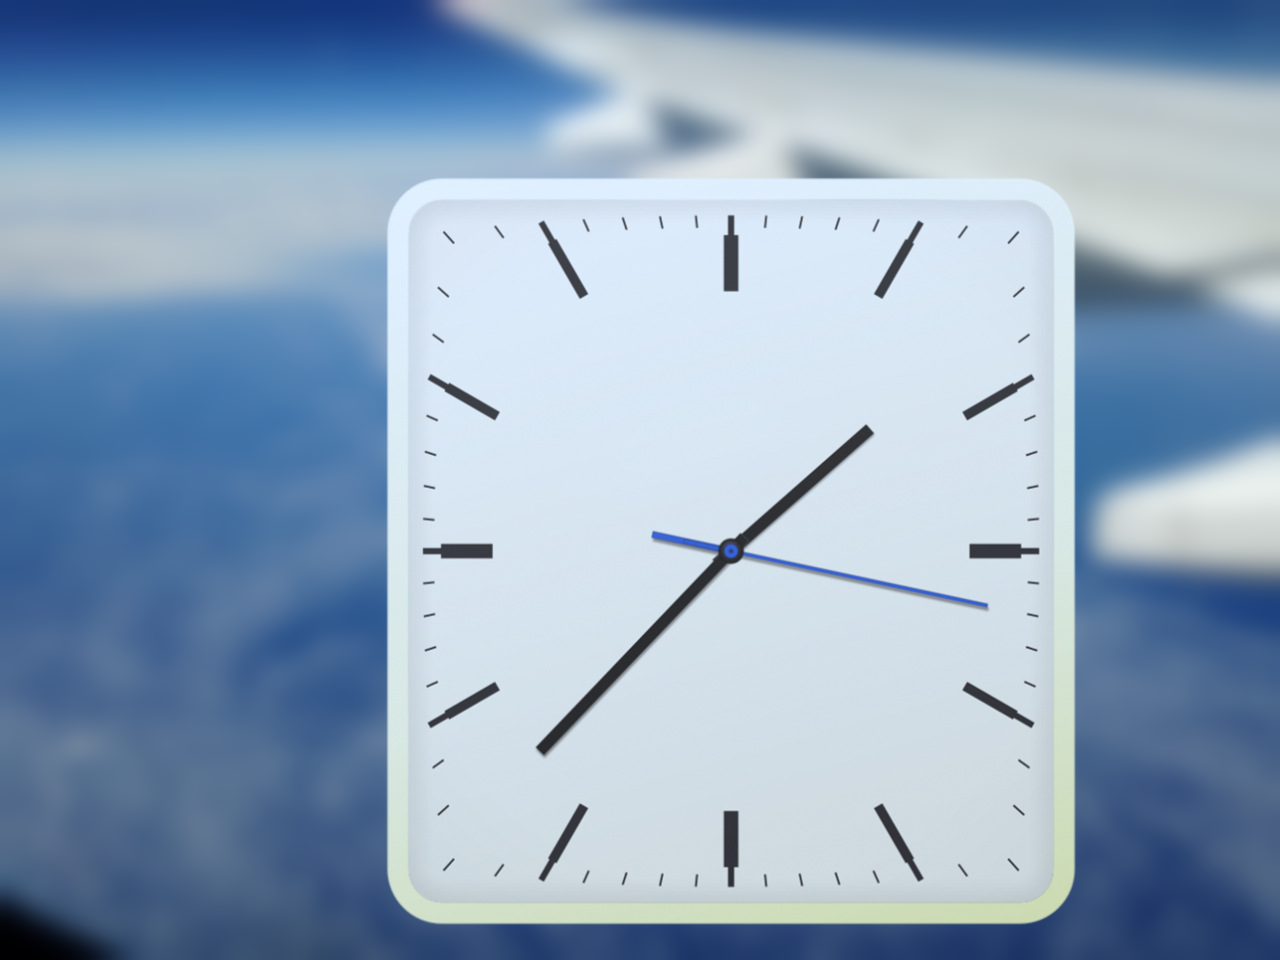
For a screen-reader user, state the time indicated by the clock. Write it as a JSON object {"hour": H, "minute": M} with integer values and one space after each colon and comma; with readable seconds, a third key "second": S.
{"hour": 1, "minute": 37, "second": 17}
